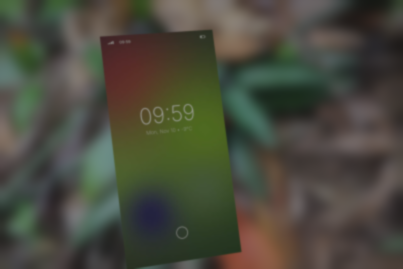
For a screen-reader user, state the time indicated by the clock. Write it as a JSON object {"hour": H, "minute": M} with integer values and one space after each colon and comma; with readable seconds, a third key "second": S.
{"hour": 9, "minute": 59}
